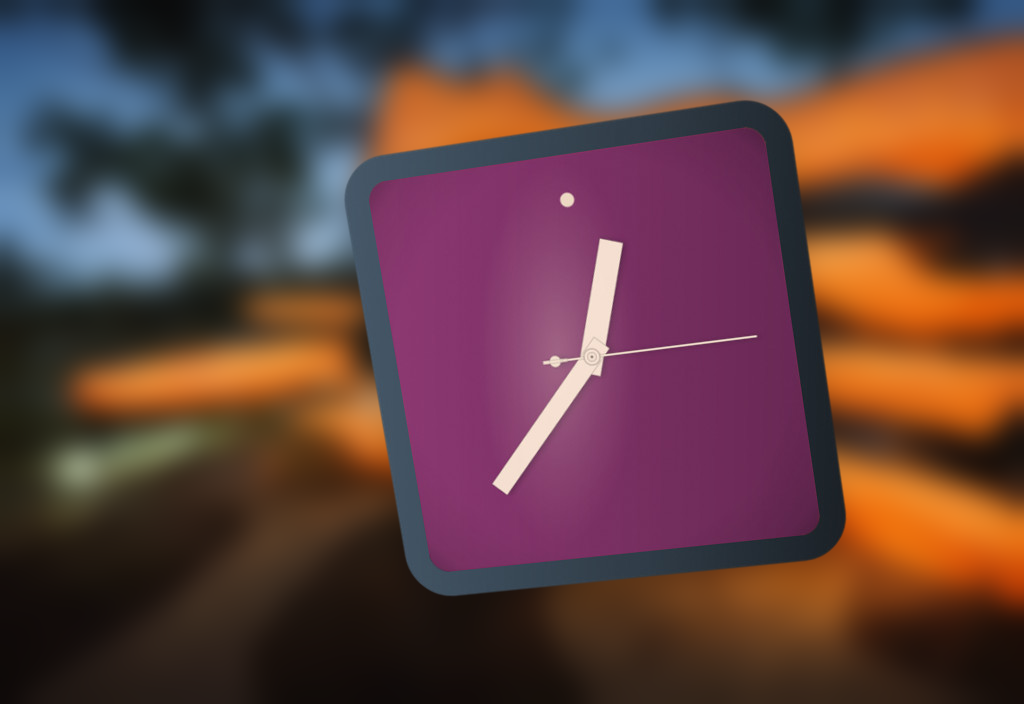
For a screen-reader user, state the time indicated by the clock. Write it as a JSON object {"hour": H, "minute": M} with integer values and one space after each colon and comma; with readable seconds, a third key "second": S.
{"hour": 12, "minute": 37, "second": 15}
